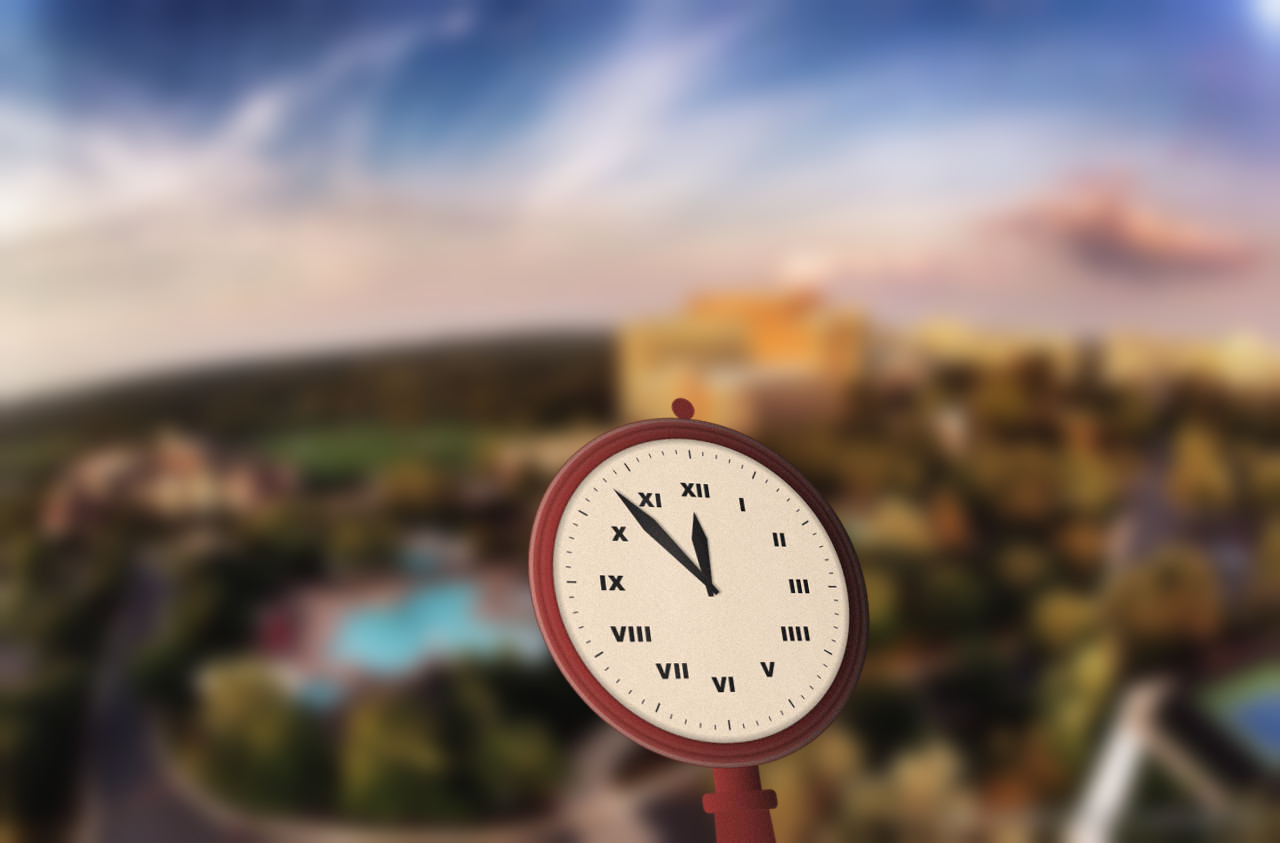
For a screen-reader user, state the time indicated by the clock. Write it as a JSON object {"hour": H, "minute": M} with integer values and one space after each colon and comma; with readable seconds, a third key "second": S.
{"hour": 11, "minute": 53}
